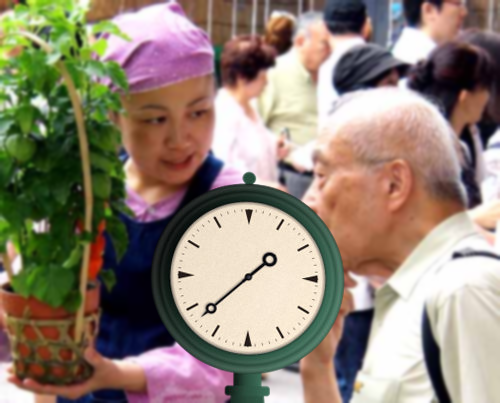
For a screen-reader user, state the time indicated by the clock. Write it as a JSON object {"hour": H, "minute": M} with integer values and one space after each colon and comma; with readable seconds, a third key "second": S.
{"hour": 1, "minute": 38}
